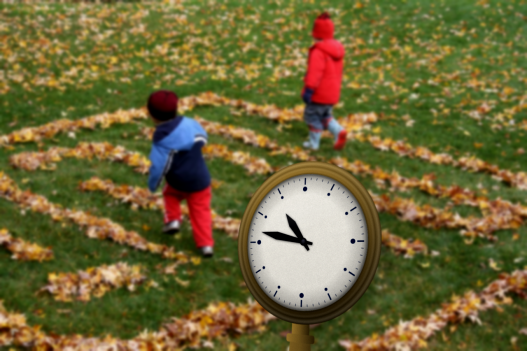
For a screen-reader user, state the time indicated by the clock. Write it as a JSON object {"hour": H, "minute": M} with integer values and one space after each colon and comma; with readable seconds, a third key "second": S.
{"hour": 10, "minute": 47}
